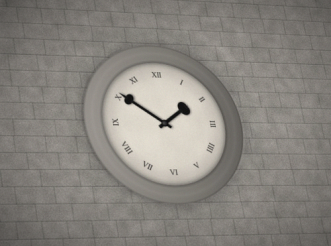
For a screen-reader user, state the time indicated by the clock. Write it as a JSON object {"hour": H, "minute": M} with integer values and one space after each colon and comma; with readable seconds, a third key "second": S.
{"hour": 1, "minute": 51}
